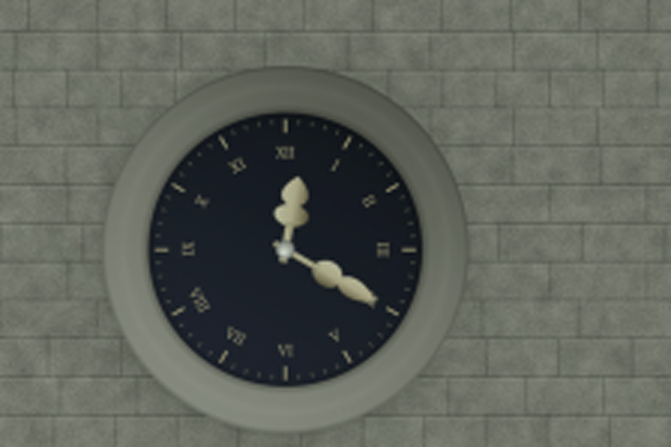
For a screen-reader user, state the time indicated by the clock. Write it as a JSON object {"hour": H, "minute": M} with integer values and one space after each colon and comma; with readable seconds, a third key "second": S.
{"hour": 12, "minute": 20}
